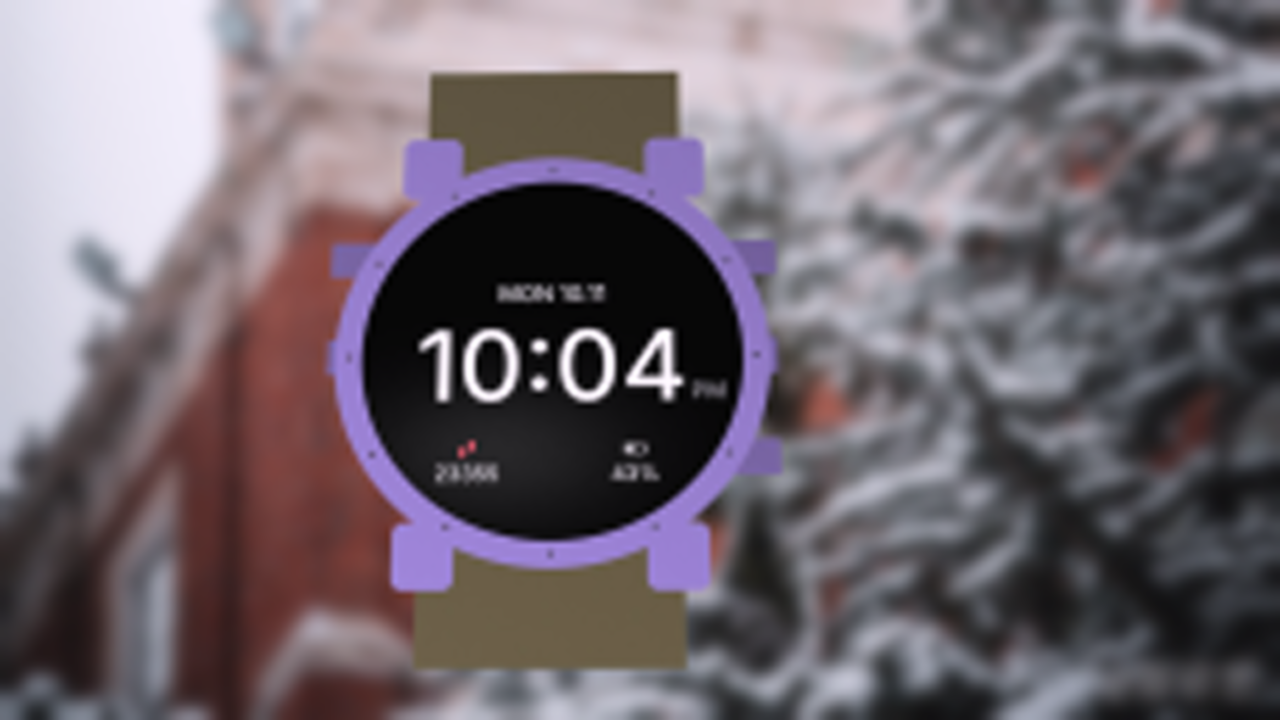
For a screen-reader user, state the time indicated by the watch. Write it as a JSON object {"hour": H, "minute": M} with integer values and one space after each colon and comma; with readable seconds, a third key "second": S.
{"hour": 10, "minute": 4}
